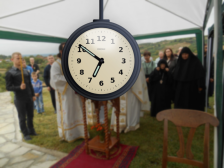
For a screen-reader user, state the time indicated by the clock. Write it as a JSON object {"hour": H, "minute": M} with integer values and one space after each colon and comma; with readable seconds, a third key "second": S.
{"hour": 6, "minute": 51}
